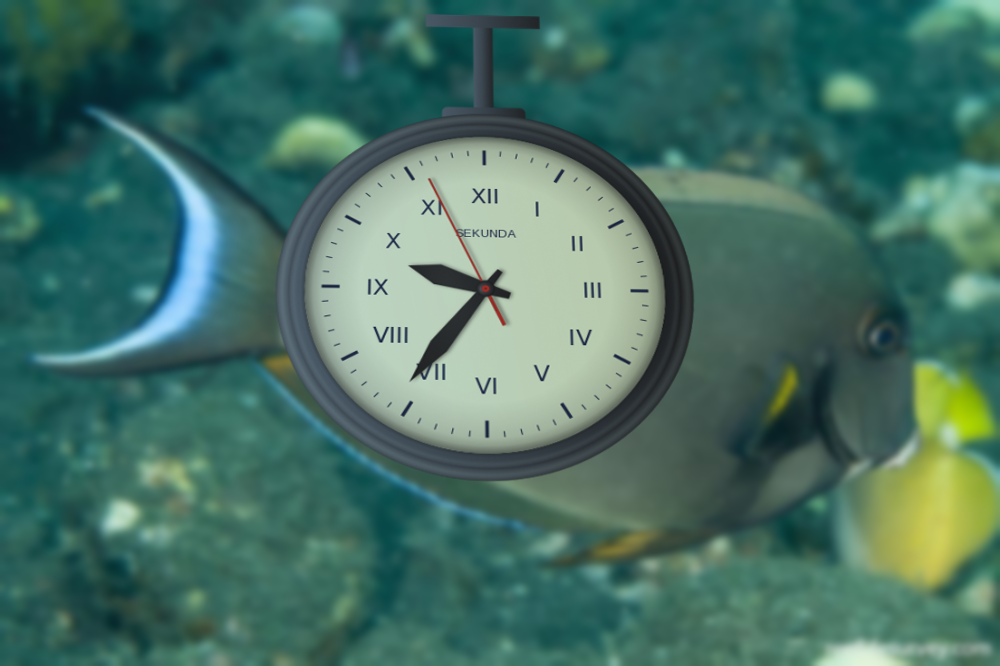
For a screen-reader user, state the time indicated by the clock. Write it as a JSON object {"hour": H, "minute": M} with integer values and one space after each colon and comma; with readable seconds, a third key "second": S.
{"hour": 9, "minute": 35, "second": 56}
